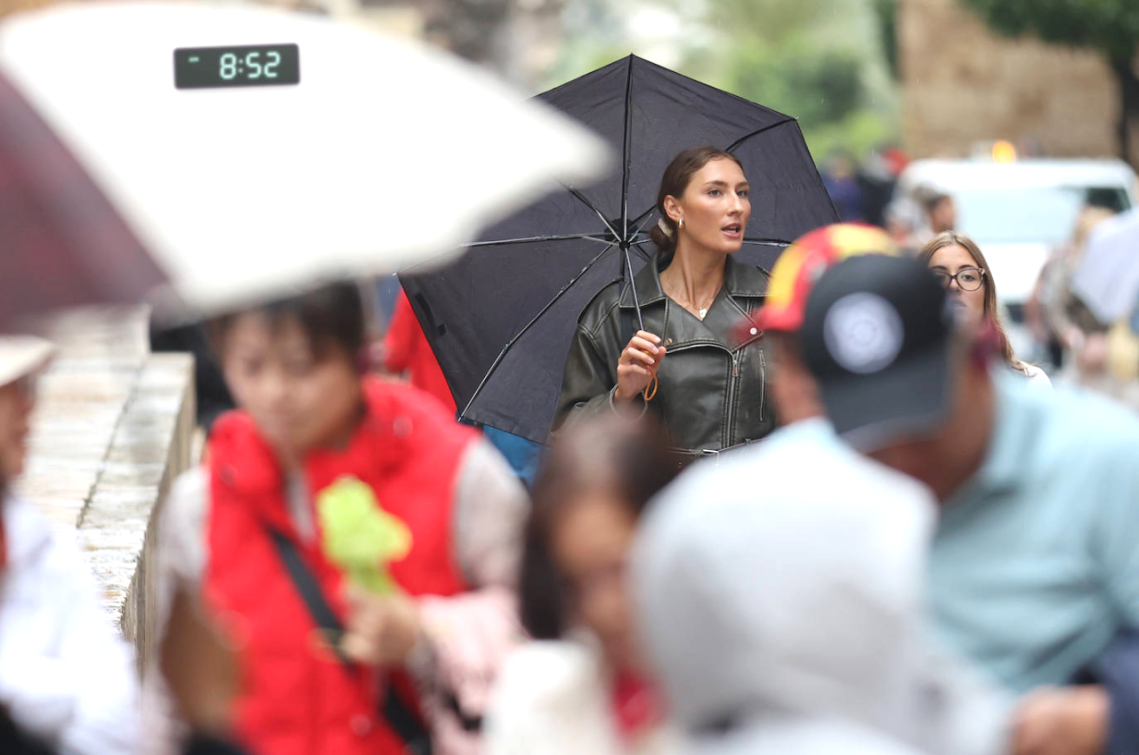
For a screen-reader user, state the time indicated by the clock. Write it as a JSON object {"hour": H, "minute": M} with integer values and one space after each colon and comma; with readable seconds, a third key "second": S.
{"hour": 8, "minute": 52}
